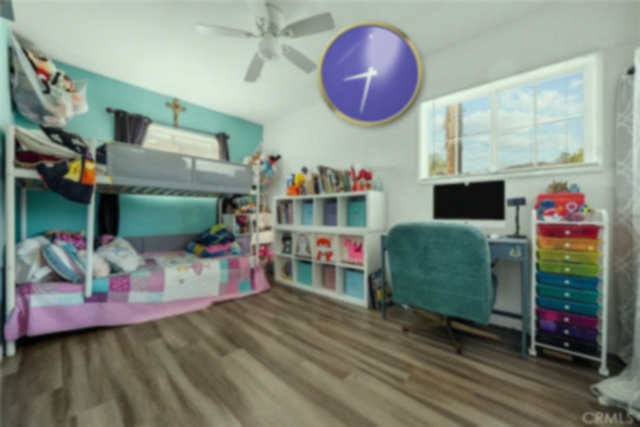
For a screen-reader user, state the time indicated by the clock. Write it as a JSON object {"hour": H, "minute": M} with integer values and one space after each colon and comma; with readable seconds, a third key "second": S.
{"hour": 8, "minute": 32}
